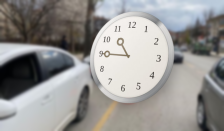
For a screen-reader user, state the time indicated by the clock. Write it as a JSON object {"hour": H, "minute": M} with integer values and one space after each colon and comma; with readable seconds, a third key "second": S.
{"hour": 10, "minute": 45}
